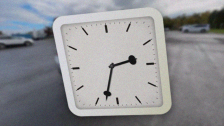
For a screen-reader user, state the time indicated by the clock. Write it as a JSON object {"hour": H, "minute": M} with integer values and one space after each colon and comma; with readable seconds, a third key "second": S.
{"hour": 2, "minute": 33}
